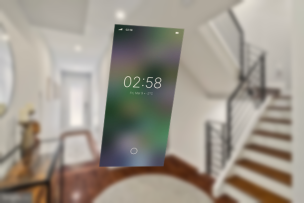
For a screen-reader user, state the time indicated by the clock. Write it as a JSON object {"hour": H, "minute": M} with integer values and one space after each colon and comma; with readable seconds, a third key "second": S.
{"hour": 2, "minute": 58}
